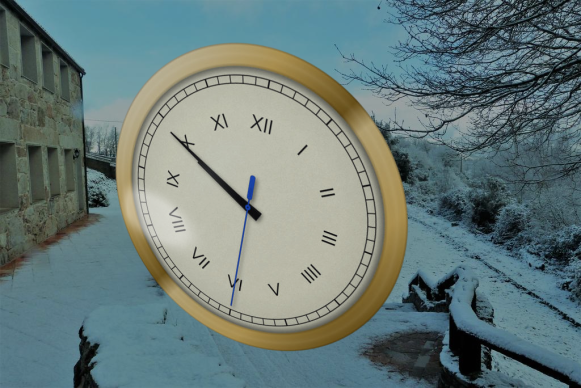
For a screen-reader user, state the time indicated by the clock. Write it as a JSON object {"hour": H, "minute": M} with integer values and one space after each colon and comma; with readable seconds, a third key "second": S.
{"hour": 9, "minute": 49, "second": 30}
